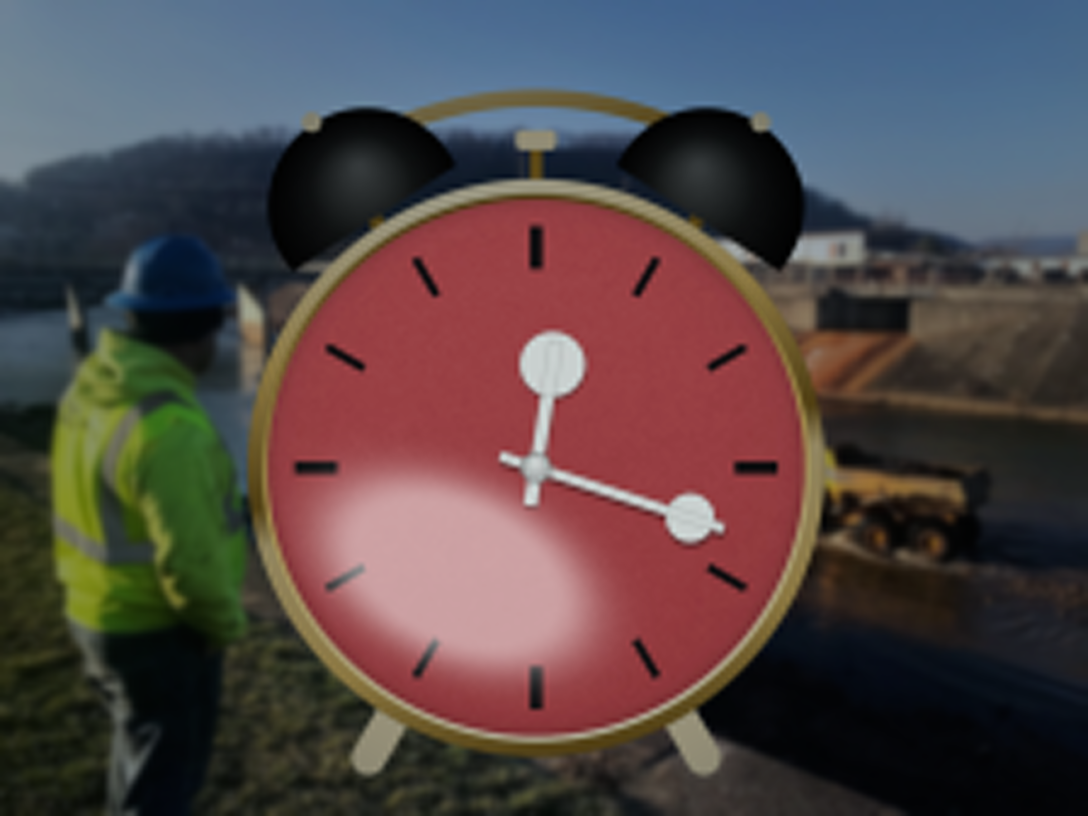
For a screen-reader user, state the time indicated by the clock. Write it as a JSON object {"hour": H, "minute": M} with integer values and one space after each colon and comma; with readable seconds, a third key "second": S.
{"hour": 12, "minute": 18}
